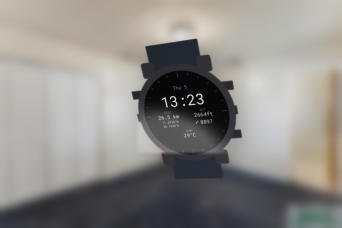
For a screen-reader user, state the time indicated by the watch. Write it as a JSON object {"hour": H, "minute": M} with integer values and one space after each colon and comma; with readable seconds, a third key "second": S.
{"hour": 13, "minute": 23}
